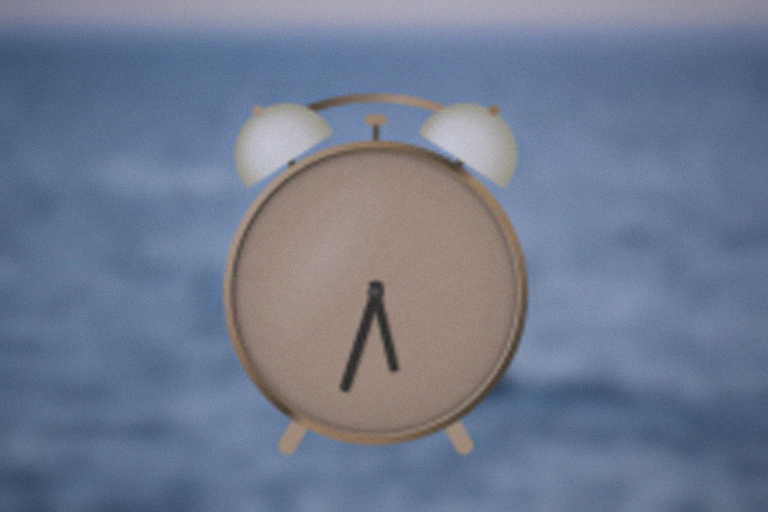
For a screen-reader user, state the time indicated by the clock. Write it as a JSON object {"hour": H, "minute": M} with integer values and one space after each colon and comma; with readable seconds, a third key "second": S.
{"hour": 5, "minute": 33}
